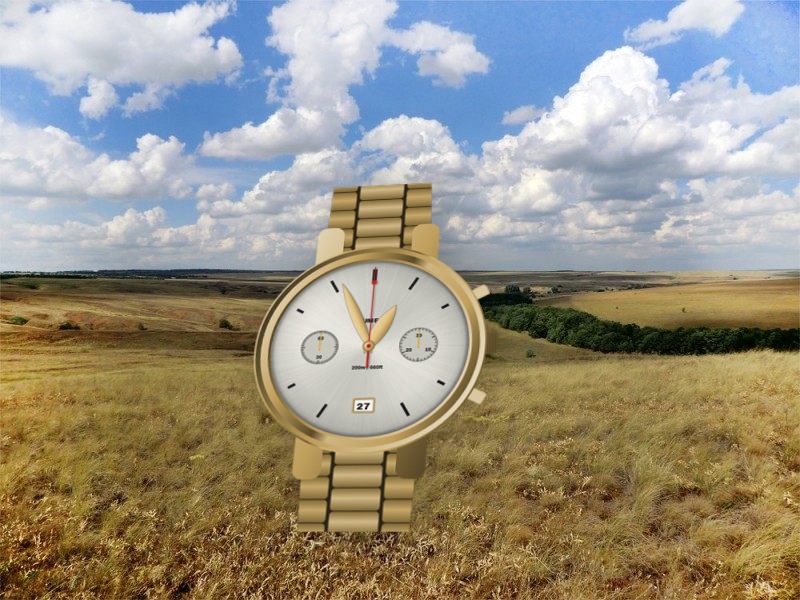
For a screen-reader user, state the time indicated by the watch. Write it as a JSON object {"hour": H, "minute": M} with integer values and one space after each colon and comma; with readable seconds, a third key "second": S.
{"hour": 12, "minute": 56}
